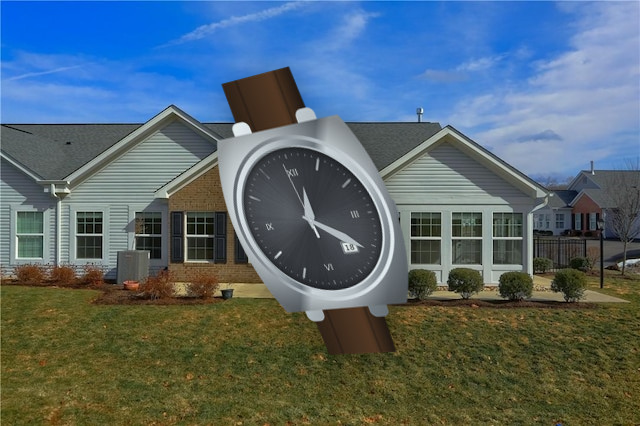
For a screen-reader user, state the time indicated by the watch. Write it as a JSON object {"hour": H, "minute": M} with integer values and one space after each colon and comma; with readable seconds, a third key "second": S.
{"hour": 12, "minute": 20, "second": 59}
